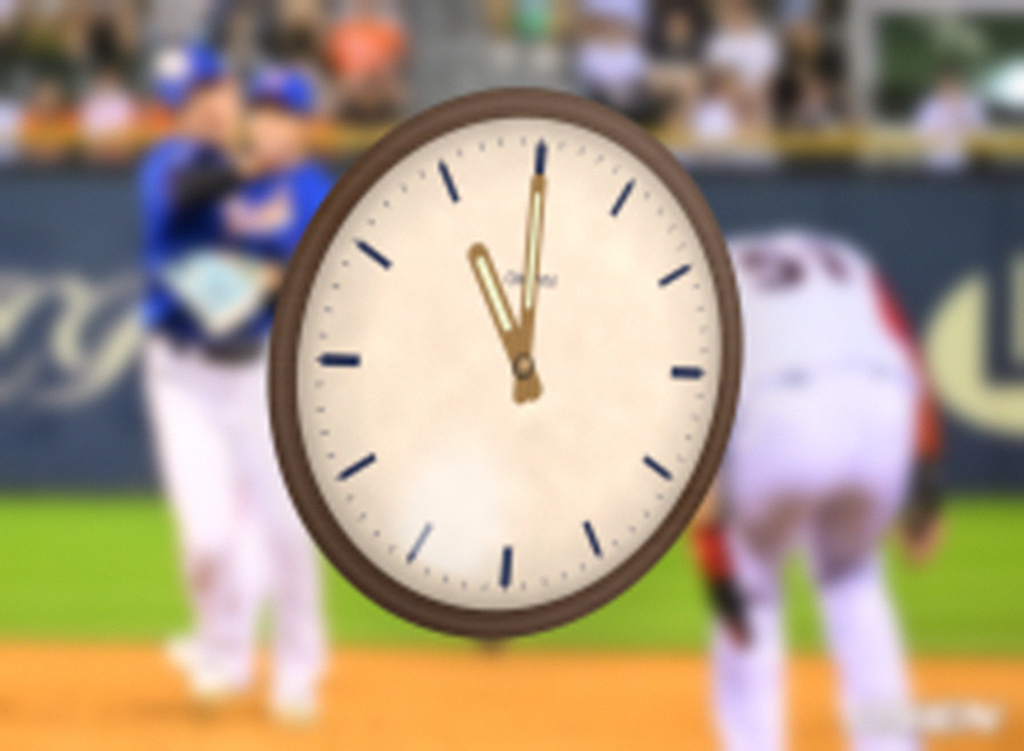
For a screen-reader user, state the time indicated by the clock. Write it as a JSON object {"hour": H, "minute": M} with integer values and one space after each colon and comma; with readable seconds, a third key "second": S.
{"hour": 11, "minute": 0}
